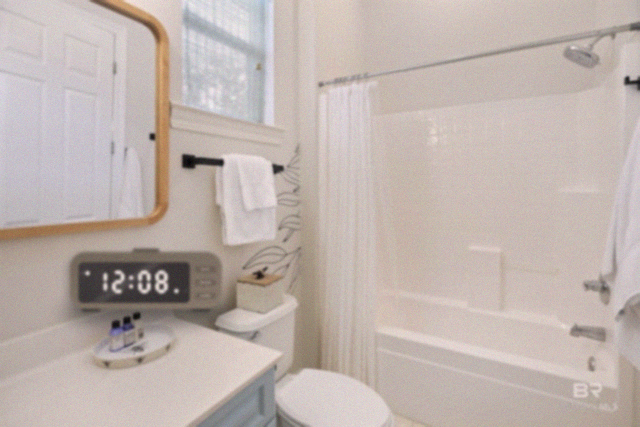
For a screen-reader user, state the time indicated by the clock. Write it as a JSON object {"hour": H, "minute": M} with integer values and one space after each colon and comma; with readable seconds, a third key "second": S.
{"hour": 12, "minute": 8}
